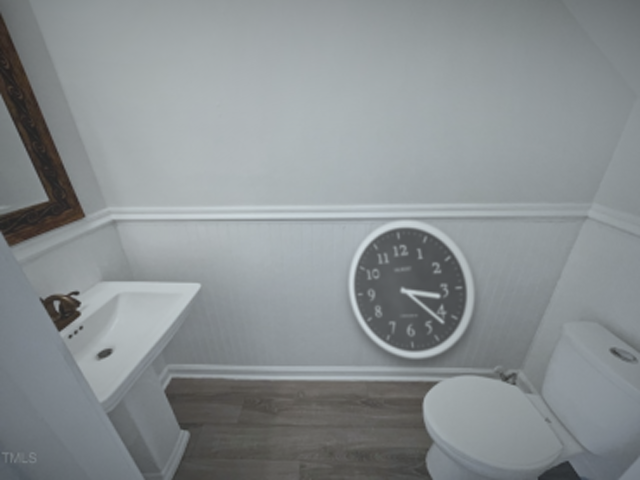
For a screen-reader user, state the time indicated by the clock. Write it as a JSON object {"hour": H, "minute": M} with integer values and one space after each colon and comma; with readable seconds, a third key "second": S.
{"hour": 3, "minute": 22}
